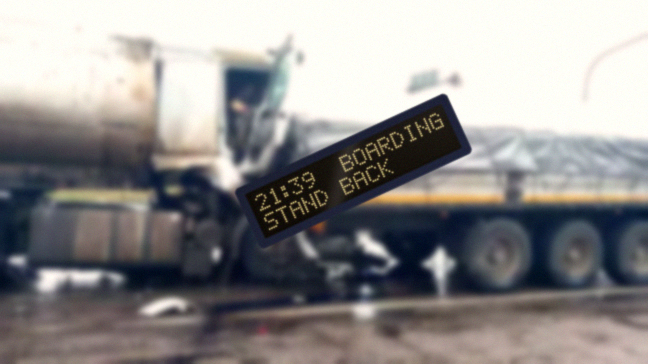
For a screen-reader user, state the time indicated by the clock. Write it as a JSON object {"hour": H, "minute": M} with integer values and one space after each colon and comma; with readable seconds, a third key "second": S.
{"hour": 21, "minute": 39}
